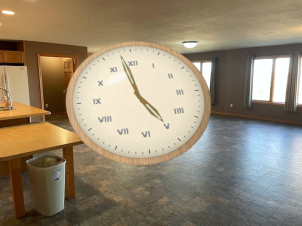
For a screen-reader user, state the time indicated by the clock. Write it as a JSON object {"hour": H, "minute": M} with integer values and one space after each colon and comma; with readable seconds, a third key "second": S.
{"hour": 4, "minute": 58}
